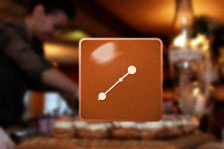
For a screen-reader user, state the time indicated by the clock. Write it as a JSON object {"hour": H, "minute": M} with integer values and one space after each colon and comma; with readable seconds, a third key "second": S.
{"hour": 1, "minute": 38}
